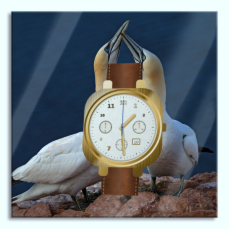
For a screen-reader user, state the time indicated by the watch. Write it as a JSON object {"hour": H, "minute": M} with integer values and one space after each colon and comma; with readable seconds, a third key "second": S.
{"hour": 1, "minute": 29}
